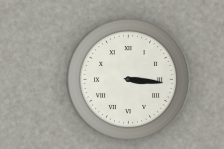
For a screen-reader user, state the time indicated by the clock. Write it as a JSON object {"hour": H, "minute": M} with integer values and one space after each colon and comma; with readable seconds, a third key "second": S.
{"hour": 3, "minute": 16}
